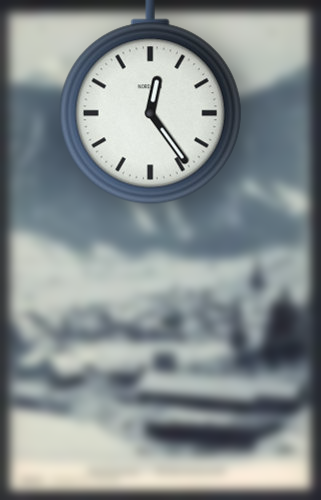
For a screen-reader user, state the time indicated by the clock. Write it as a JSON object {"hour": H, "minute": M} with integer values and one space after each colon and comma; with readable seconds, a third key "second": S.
{"hour": 12, "minute": 24}
